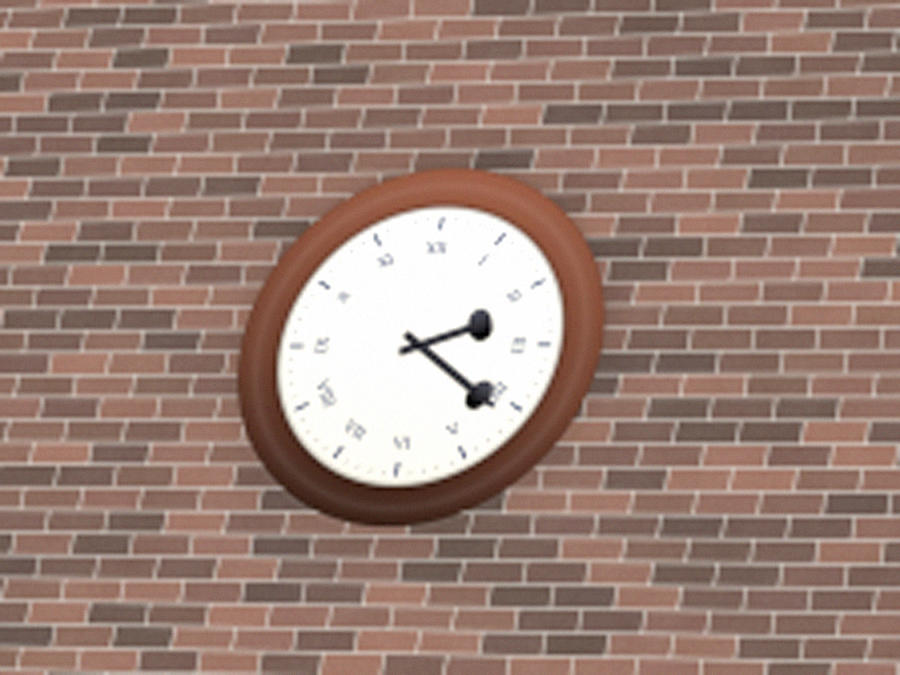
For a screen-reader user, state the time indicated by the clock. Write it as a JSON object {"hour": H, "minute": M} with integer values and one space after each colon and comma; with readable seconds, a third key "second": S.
{"hour": 2, "minute": 21}
